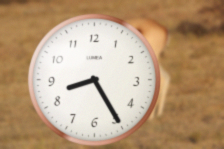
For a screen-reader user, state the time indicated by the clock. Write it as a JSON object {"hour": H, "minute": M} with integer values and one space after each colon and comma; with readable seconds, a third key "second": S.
{"hour": 8, "minute": 25}
